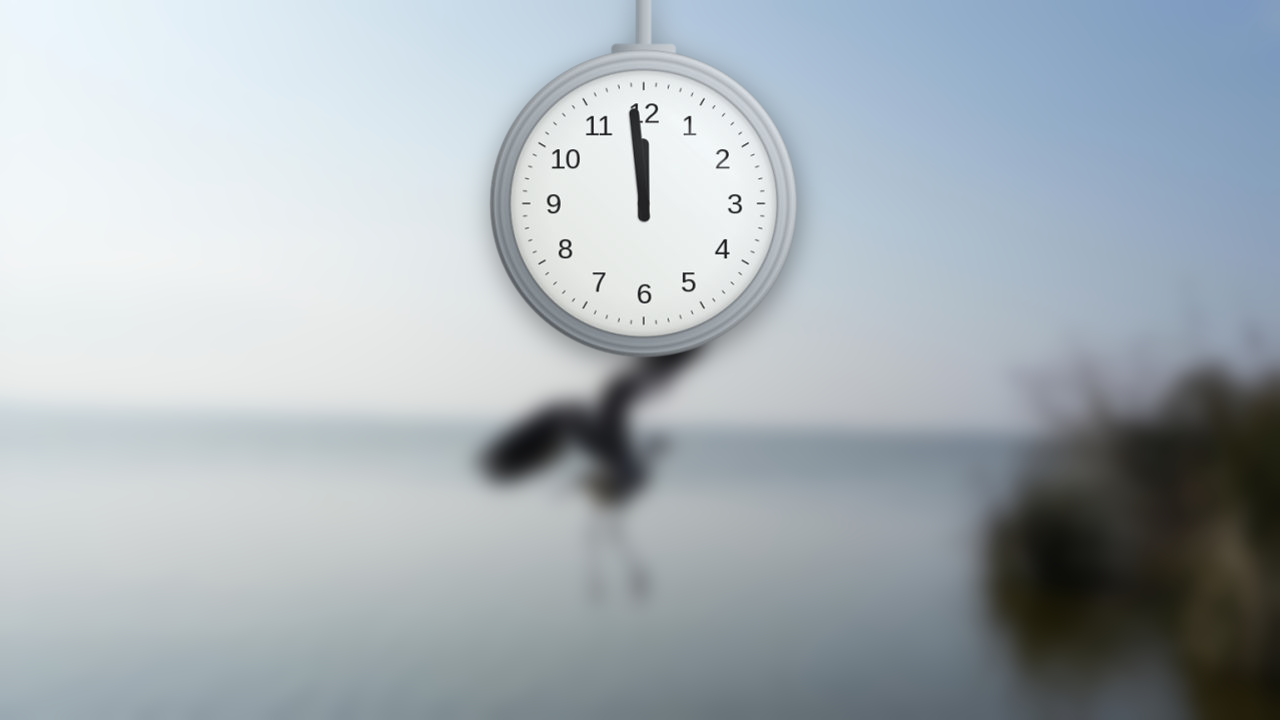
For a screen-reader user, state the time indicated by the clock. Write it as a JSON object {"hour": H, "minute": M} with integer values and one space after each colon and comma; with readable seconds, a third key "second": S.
{"hour": 11, "minute": 59}
